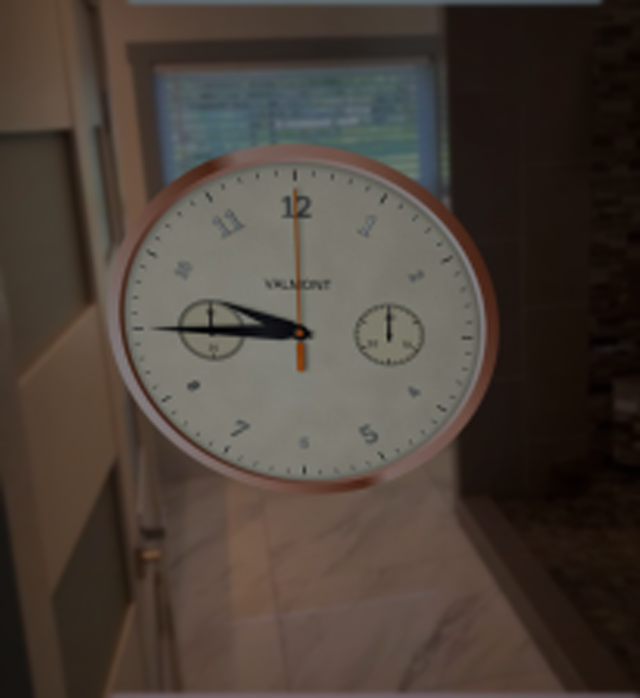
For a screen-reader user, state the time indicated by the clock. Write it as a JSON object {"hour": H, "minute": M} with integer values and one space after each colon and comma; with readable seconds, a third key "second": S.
{"hour": 9, "minute": 45}
